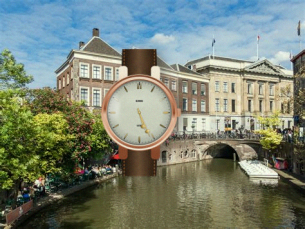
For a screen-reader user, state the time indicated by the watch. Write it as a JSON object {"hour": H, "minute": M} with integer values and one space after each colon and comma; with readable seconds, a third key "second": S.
{"hour": 5, "minute": 26}
